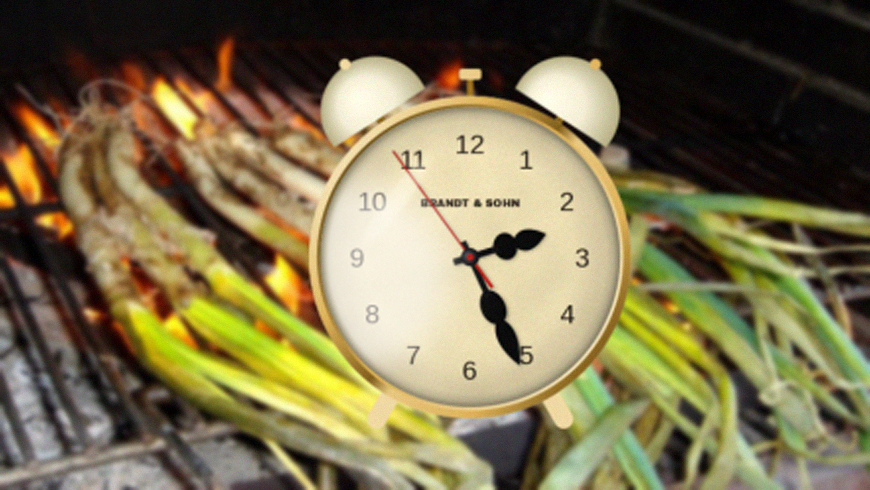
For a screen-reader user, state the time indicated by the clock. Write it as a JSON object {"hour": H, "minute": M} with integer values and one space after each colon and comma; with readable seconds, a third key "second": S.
{"hour": 2, "minute": 25, "second": 54}
